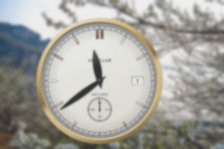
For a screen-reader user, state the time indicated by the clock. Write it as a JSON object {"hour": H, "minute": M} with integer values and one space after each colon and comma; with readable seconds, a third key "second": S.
{"hour": 11, "minute": 39}
